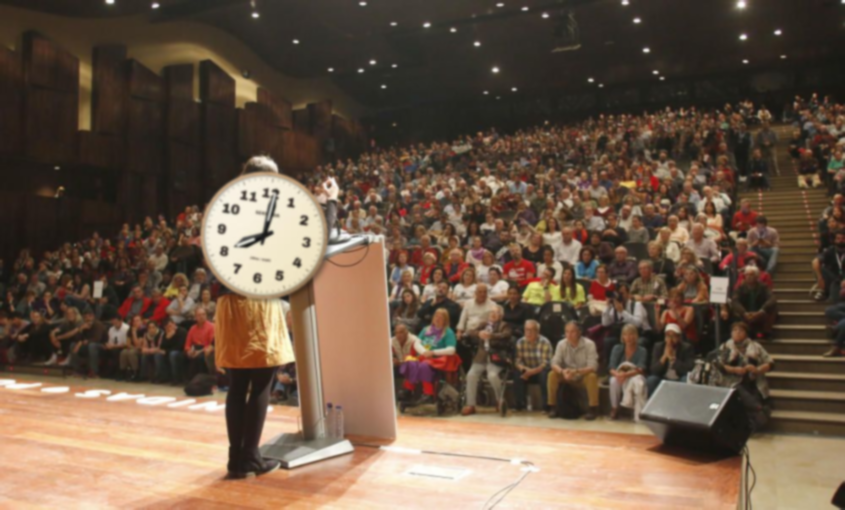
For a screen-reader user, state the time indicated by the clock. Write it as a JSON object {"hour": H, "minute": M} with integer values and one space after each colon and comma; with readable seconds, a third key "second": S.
{"hour": 8, "minute": 1}
